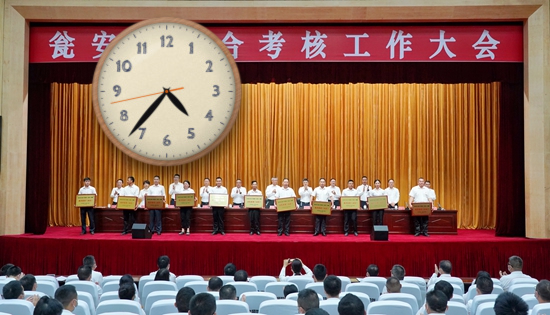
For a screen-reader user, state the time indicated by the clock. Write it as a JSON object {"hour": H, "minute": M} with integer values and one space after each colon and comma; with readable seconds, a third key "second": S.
{"hour": 4, "minute": 36, "second": 43}
